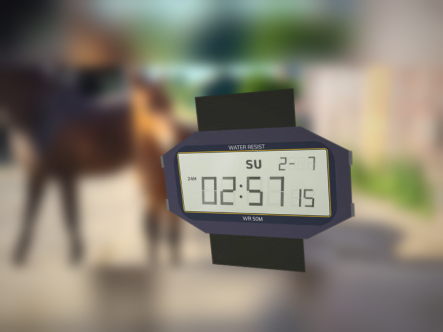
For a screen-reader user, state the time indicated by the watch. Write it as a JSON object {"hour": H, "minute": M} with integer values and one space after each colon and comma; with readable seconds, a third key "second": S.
{"hour": 2, "minute": 57, "second": 15}
